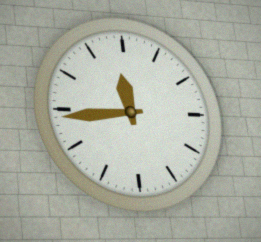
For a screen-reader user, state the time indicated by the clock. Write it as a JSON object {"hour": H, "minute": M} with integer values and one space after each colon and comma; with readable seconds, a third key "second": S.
{"hour": 11, "minute": 44}
